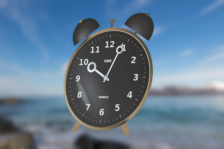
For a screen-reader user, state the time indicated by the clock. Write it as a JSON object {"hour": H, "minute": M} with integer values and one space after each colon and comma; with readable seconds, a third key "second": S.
{"hour": 10, "minute": 4}
